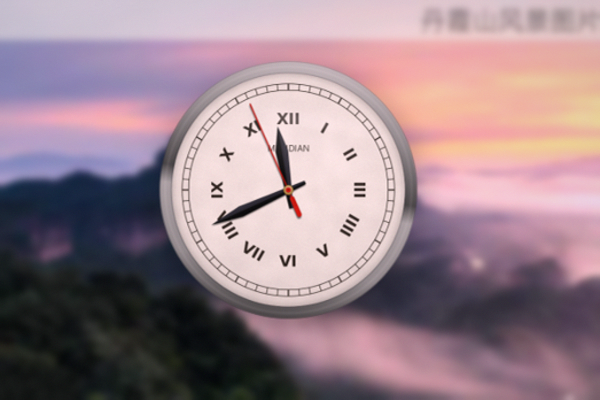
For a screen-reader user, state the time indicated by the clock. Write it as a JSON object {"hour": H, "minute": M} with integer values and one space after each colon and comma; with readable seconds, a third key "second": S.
{"hour": 11, "minute": 40, "second": 56}
